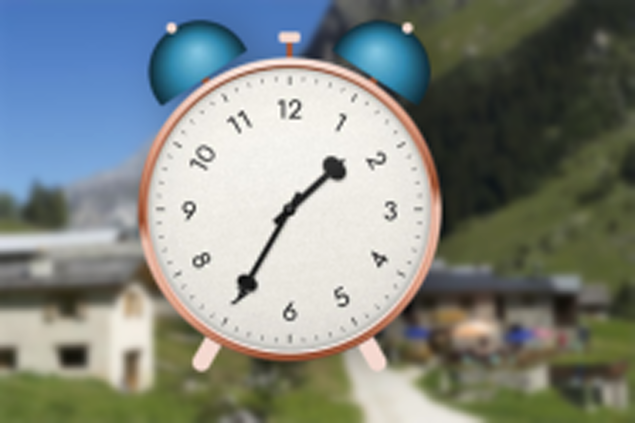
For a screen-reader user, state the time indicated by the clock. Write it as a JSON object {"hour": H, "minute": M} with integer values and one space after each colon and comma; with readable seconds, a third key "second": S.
{"hour": 1, "minute": 35}
